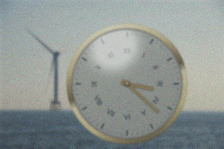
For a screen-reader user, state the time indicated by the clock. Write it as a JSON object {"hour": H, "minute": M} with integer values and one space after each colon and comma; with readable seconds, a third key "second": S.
{"hour": 3, "minute": 22}
